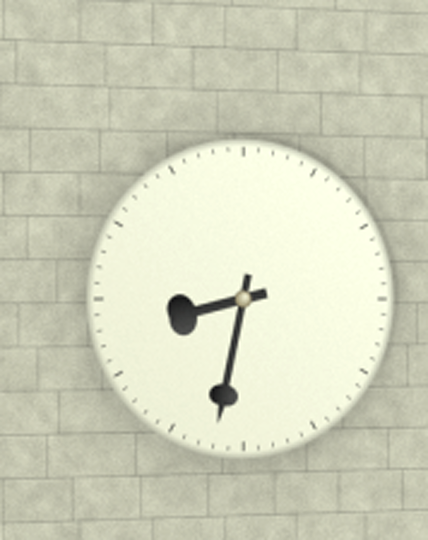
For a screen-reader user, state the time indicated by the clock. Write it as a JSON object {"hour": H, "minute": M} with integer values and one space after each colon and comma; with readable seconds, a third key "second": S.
{"hour": 8, "minute": 32}
